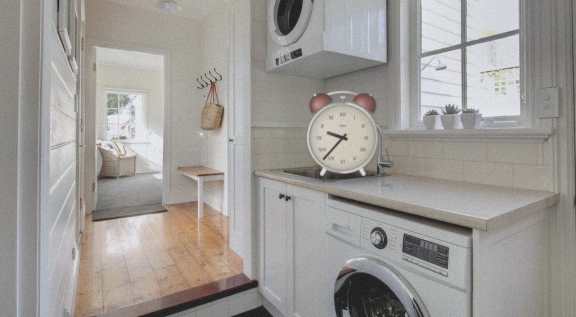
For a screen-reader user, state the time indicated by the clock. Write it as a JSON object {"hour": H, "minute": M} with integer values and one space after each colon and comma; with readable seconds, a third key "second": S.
{"hour": 9, "minute": 37}
